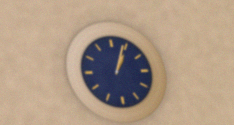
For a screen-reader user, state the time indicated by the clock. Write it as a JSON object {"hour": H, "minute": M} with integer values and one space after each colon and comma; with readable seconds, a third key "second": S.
{"hour": 1, "minute": 4}
